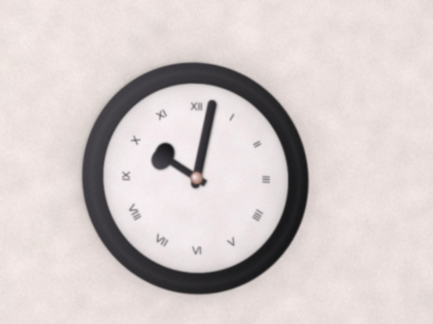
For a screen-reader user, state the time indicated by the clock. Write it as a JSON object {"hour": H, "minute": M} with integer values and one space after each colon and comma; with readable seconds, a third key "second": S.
{"hour": 10, "minute": 2}
